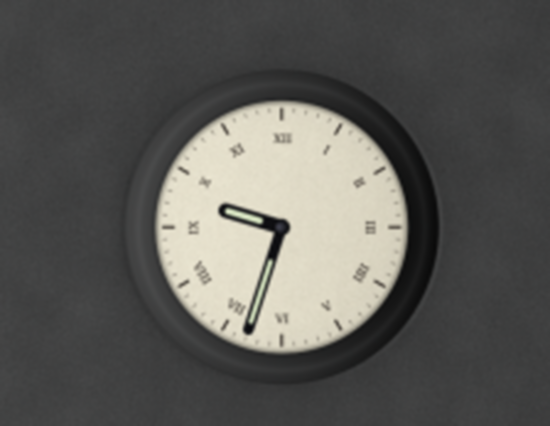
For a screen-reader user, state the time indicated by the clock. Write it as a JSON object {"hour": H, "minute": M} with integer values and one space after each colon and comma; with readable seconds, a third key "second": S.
{"hour": 9, "minute": 33}
